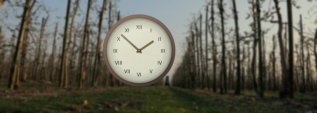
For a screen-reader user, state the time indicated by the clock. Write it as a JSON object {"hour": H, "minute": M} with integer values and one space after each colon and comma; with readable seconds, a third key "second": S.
{"hour": 1, "minute": 52}
